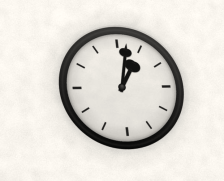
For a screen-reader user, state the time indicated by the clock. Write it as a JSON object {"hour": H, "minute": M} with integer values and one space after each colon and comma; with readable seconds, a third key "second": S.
{"hour": 1, "minute": 2}
